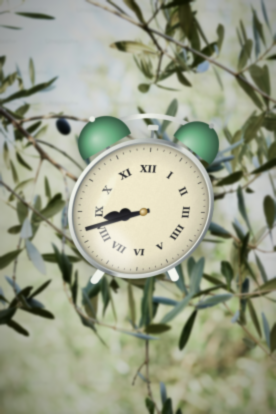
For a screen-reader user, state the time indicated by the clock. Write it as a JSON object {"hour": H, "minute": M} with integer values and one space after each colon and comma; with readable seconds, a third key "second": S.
{"hour": 8, "minute": 42}
